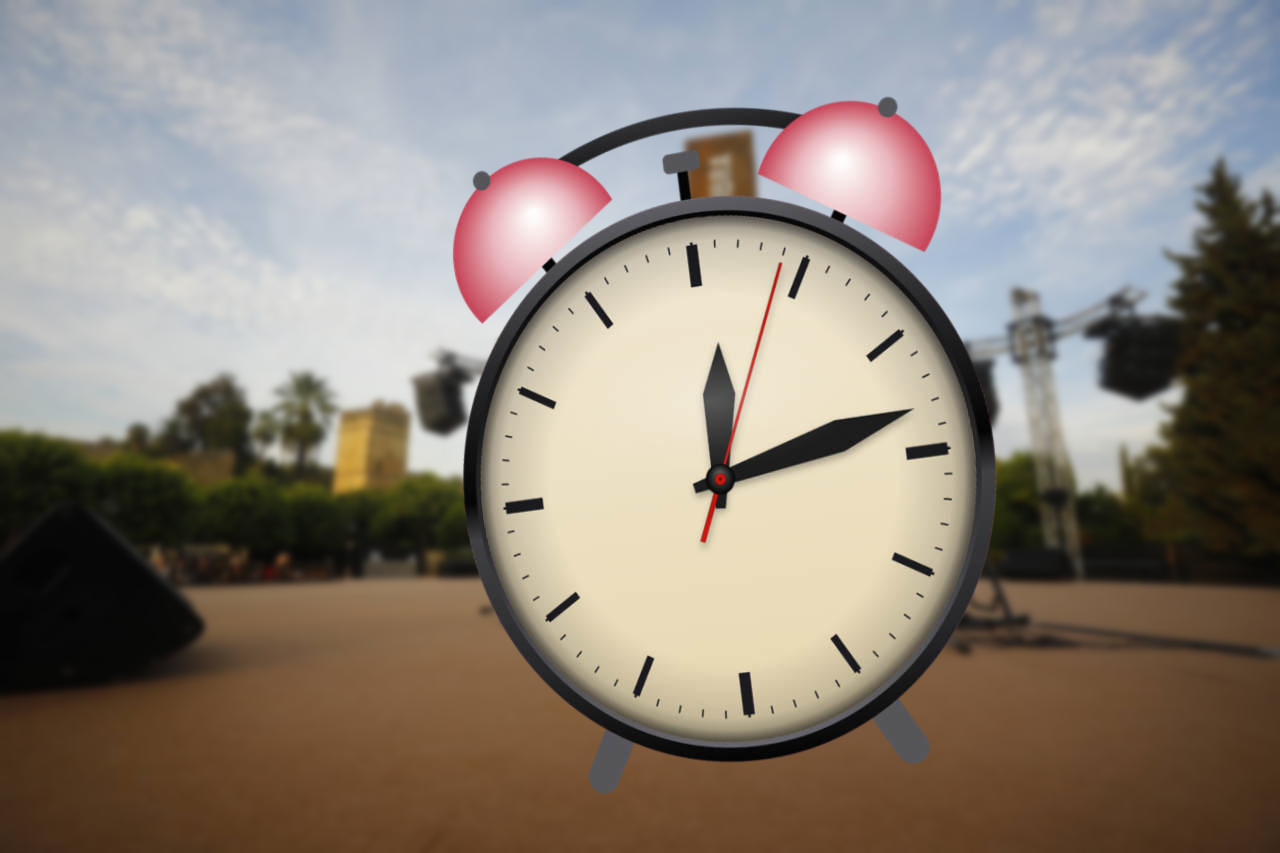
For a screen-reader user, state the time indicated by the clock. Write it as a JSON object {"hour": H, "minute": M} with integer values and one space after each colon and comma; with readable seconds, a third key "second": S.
{"hour": 12, "minute": 13, "second": 4}
